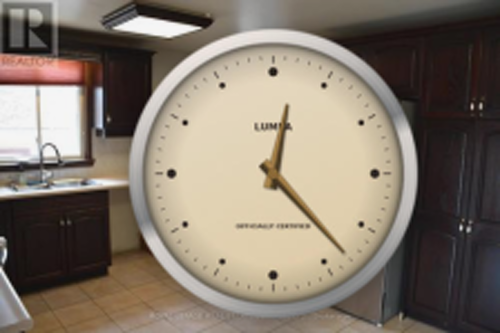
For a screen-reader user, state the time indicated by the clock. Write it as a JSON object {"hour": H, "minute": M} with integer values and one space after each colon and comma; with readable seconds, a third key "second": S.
{"hour": 12, "minute": 23}
